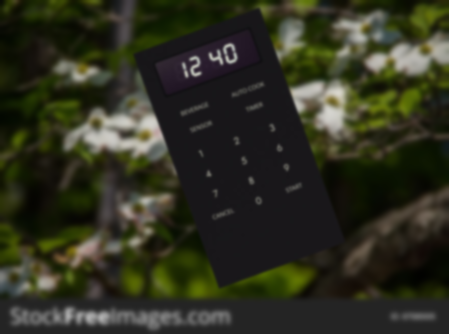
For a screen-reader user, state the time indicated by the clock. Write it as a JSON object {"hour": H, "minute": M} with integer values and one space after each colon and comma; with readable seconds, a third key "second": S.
{"hour": 12, "minute": 40}
